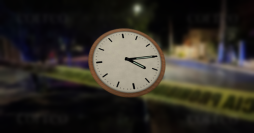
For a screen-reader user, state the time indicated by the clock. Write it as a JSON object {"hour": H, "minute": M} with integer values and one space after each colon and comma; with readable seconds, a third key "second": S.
{"hour": 4, "minute": 15}
